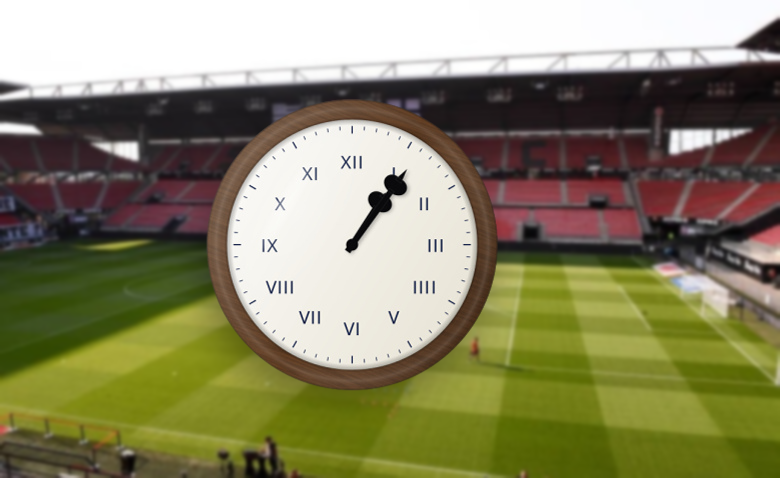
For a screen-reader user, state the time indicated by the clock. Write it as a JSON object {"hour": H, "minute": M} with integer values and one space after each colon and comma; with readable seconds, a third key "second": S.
{"hour": 1, "minute": 6}
